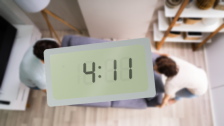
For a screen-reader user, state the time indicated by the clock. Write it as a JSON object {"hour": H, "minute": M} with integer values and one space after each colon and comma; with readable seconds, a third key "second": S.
{"hour": 4, "minute": 11}
